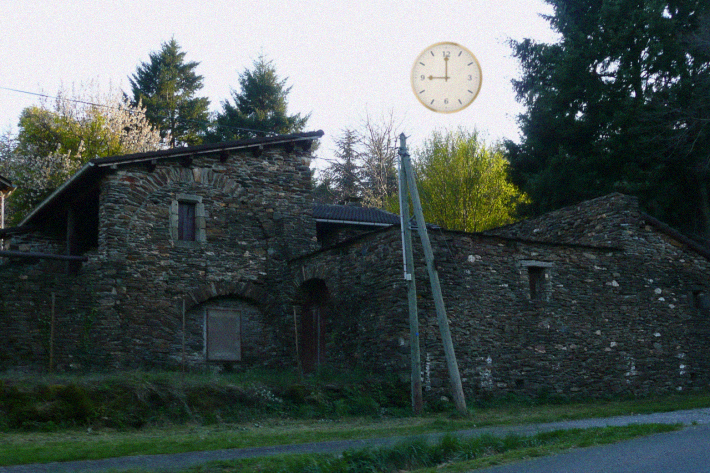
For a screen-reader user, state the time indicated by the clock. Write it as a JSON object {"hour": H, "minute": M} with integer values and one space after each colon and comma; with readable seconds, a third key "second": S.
{"hour": 9, "minute": 0}
